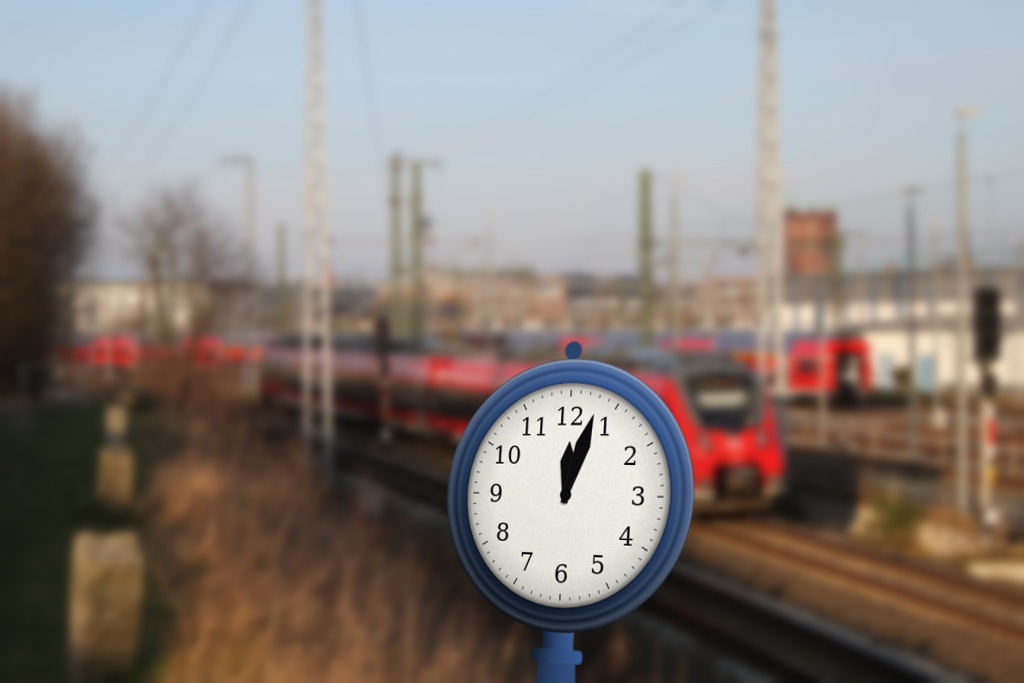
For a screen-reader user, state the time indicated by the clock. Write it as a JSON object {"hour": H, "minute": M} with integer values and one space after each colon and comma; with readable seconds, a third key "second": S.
{"hour": 12, "minute": 3}
